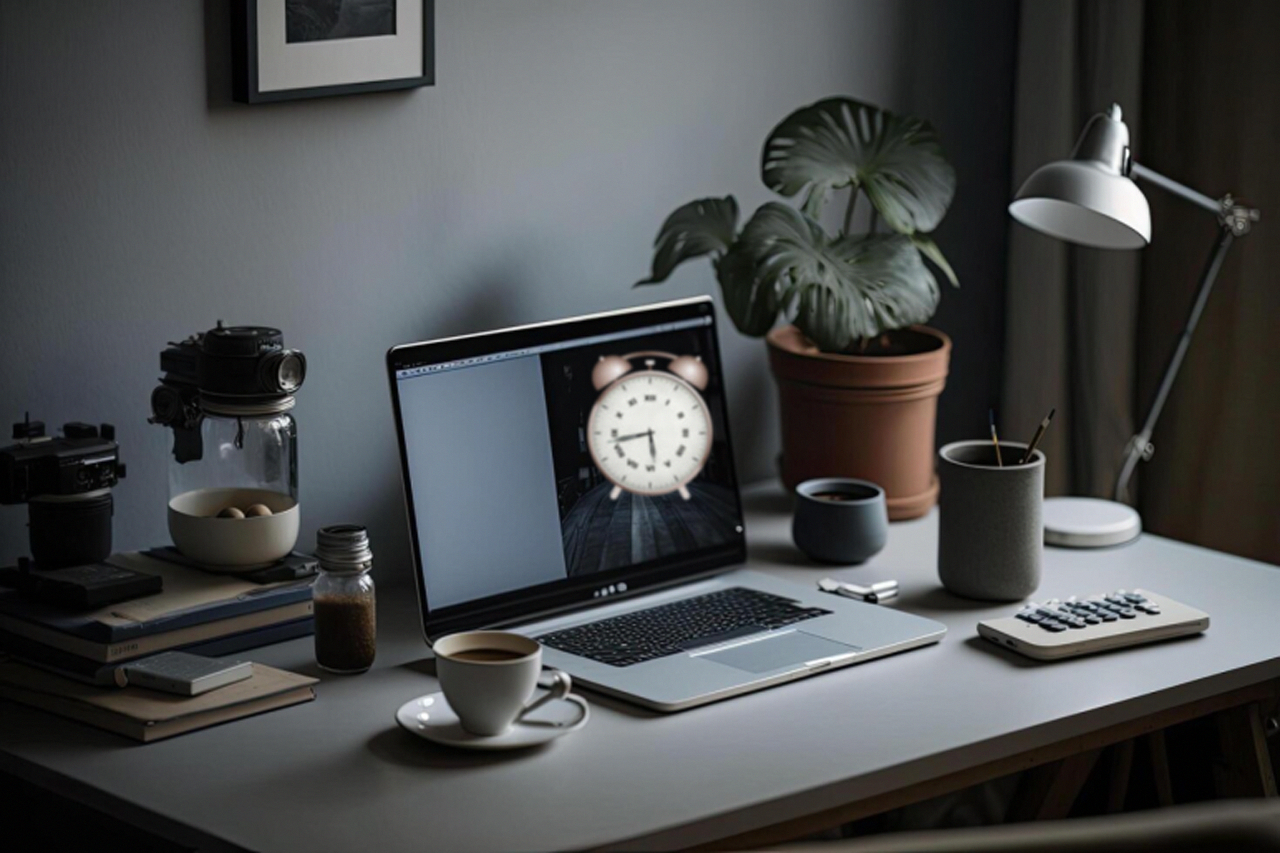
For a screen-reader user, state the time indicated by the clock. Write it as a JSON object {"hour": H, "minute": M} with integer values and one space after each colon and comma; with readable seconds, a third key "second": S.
{"hour": 5, "minute": 43}
